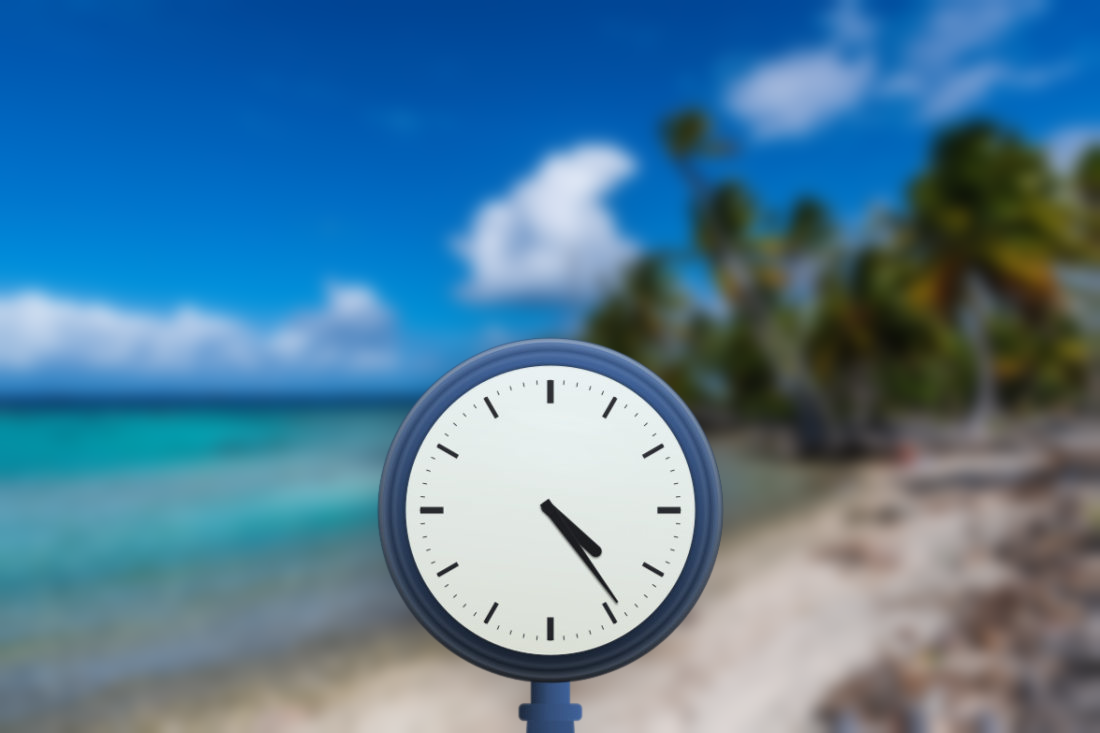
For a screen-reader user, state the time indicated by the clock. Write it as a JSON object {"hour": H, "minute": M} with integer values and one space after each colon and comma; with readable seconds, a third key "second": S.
{"hour": 4, "minute": 24}
